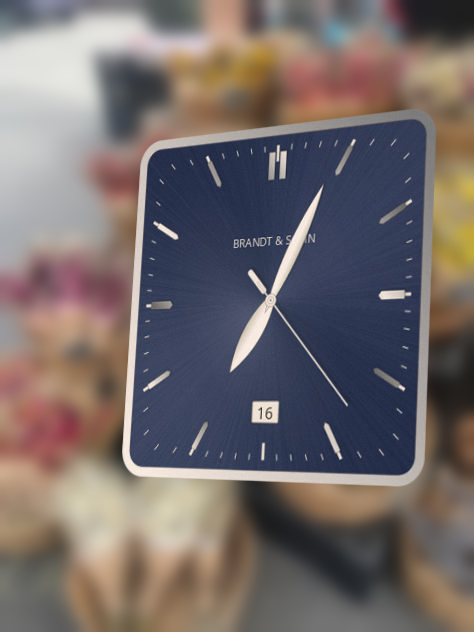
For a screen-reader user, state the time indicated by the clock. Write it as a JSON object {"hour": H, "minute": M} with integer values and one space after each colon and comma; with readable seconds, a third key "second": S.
{"hour": 7, "minute": 4, "second": 23}
